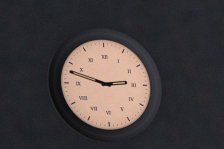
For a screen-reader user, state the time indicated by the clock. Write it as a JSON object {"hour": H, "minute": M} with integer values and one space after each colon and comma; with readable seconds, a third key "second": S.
{"hour": 2, "minute": 48}
